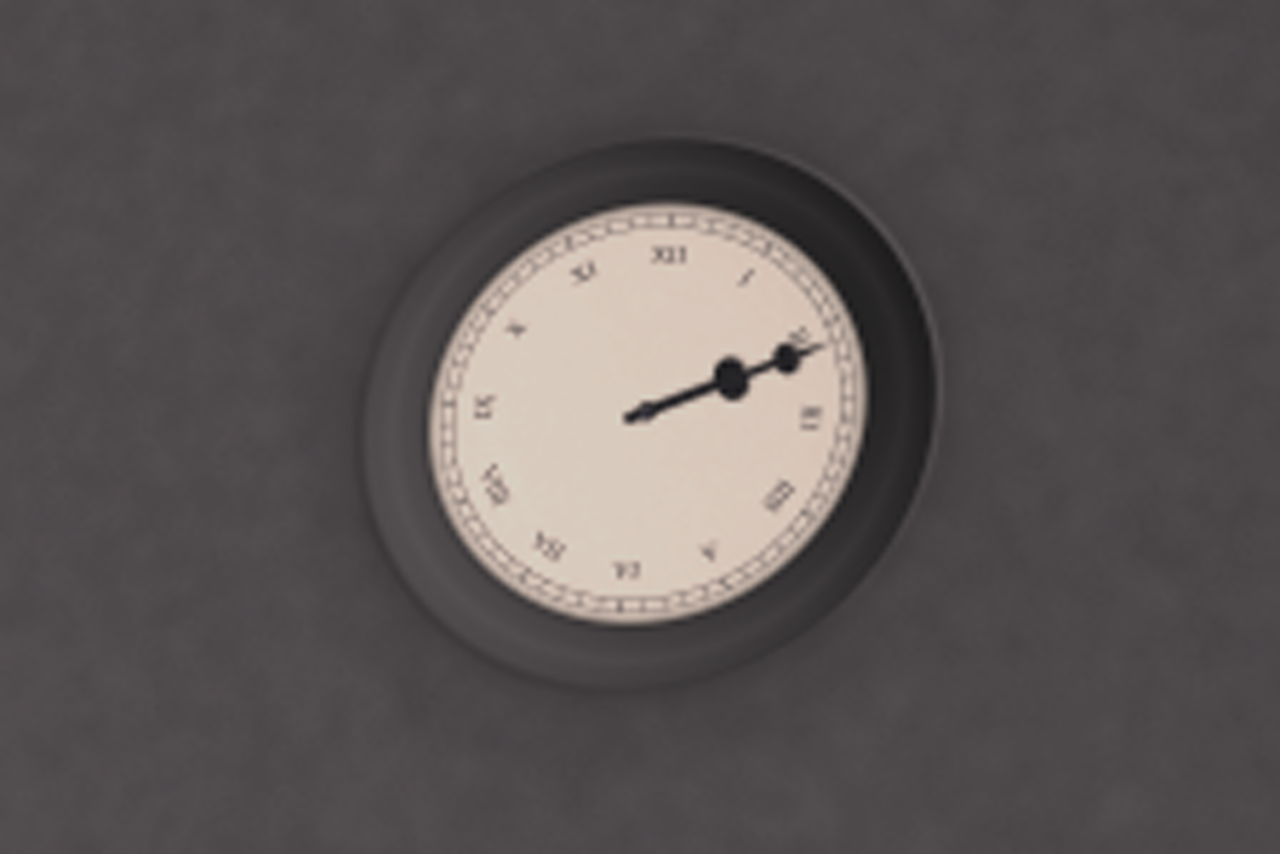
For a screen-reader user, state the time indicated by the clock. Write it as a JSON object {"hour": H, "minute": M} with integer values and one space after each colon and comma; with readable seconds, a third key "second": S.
{"hour": 2, "minute": 11}
